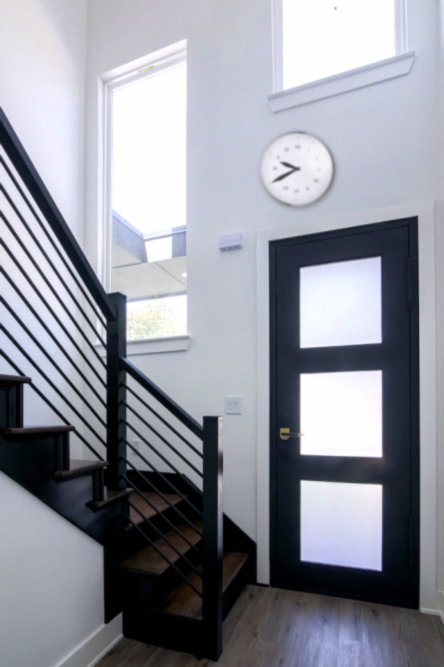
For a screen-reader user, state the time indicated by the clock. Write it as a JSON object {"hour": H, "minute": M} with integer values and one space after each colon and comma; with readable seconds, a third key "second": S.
{"hour": 9, "minute": 40}
